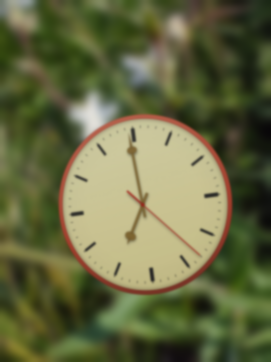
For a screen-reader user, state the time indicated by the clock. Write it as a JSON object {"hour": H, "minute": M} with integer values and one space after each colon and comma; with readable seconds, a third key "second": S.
{"hour": 6, "minute": 59, "second": 23}
